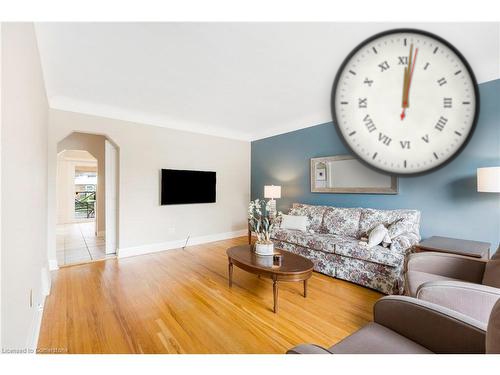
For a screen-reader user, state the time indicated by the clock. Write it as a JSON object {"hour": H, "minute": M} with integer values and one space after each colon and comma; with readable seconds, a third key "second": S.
{"hour": 12, "minute": 1, "second": 2}
